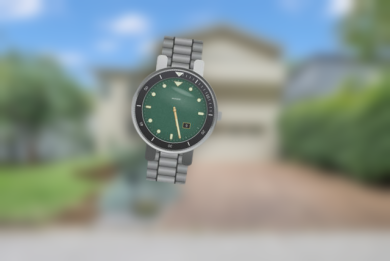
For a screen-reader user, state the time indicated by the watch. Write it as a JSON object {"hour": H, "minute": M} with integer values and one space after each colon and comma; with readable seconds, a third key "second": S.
{"hour": 5, "minute": 27}
